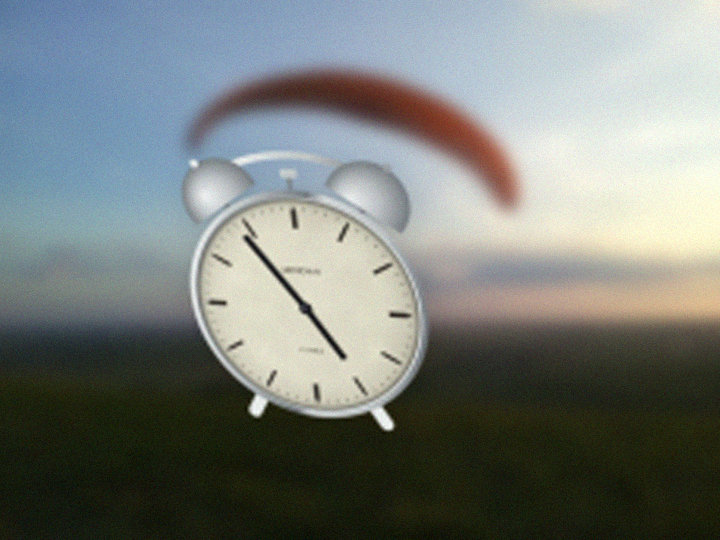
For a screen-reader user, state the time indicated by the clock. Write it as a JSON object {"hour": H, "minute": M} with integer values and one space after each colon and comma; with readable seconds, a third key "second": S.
{"hour": 4, "minute": 54}
